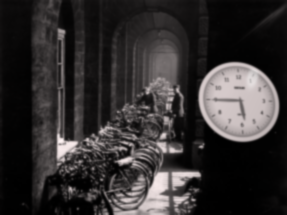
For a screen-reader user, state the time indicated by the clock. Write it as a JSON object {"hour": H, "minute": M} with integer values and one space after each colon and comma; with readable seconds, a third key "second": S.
{"hour": 5, "minute": 45}
